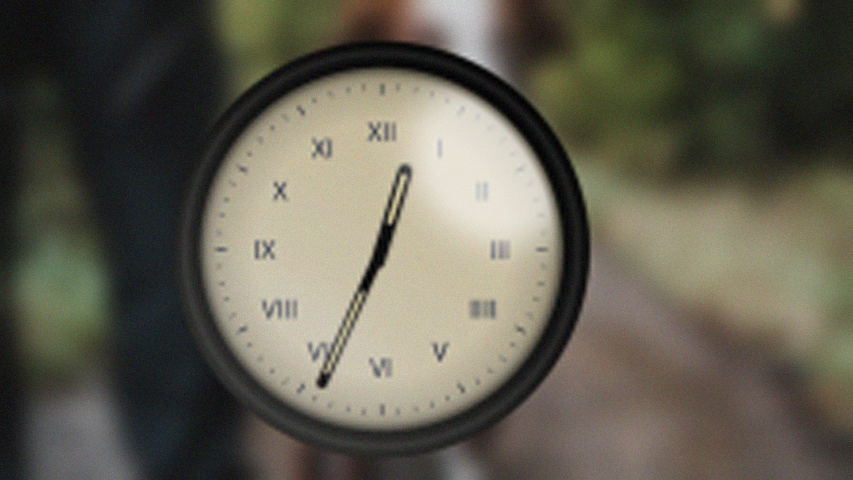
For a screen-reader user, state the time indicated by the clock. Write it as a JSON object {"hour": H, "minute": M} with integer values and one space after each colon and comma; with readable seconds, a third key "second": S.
{"hour": 12, "minute": 34}
